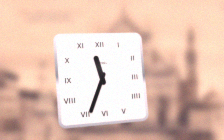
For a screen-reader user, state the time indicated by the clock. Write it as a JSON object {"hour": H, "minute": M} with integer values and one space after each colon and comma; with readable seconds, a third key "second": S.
{"hour": 11, "minute": 34}
